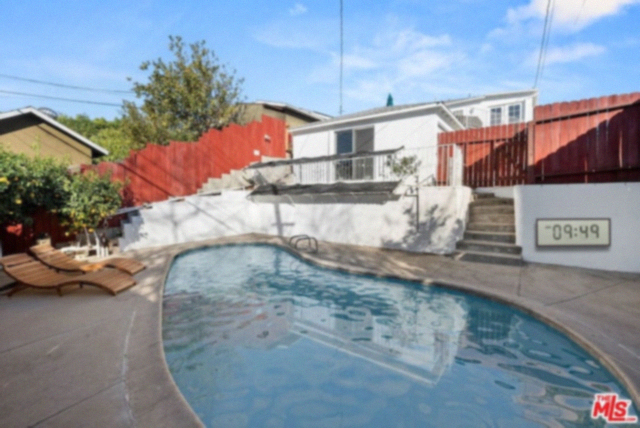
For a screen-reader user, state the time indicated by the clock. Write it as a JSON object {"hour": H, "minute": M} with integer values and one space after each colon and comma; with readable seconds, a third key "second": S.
{"hour": 9, "minute": 49}
